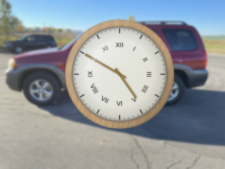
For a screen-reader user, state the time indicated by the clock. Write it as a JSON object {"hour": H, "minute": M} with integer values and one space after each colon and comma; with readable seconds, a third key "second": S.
{"hour": 4, "minute": 50}
